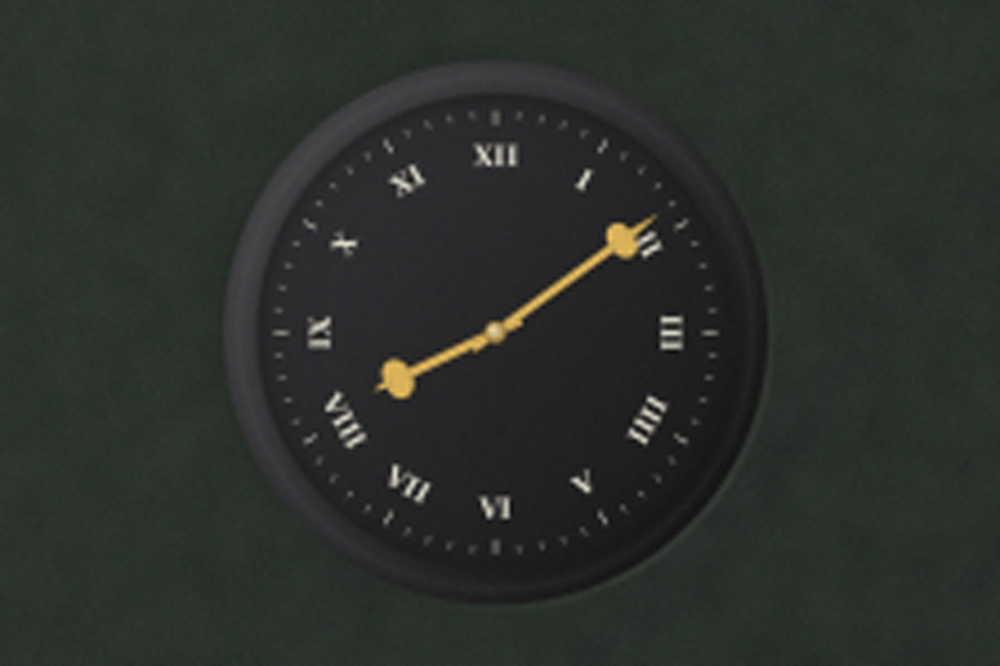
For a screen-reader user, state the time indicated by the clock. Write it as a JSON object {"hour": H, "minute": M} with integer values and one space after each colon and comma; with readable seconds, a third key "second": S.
{"hour": 8, "minute": 9}
